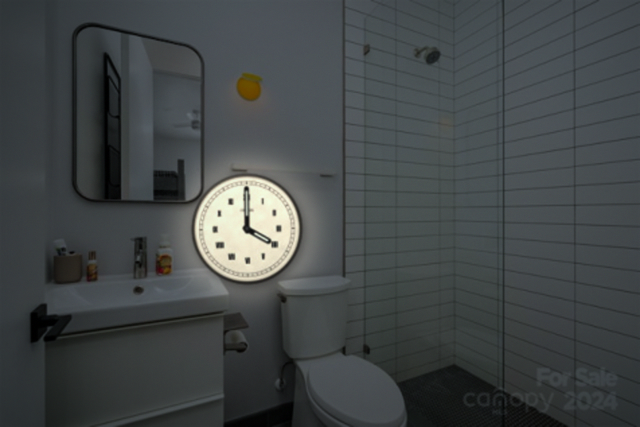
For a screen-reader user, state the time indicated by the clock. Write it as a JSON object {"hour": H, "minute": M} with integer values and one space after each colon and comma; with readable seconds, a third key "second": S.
{"hour": 4, "minute": 0}
